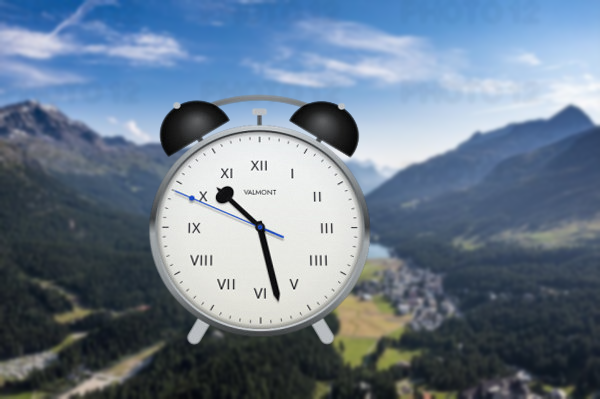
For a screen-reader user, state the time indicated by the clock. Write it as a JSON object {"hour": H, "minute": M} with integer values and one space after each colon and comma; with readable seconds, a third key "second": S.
{"hour": 10, "minute": 27, "second": 49}
